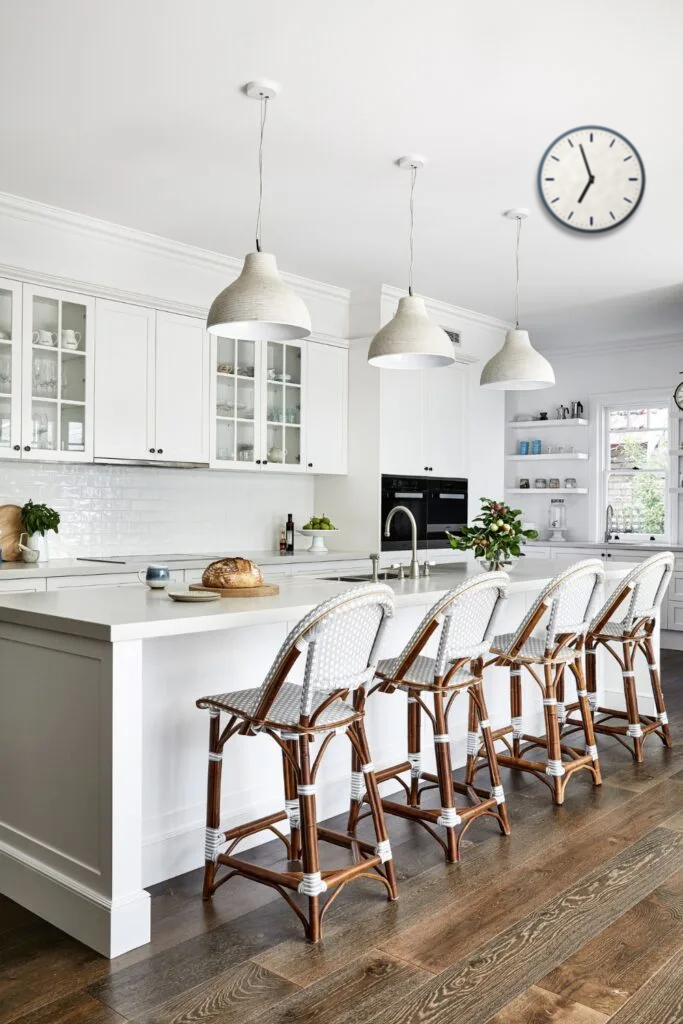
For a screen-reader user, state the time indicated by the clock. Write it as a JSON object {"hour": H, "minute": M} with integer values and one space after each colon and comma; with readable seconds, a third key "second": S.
{"hour": 6, "minute": 57}
